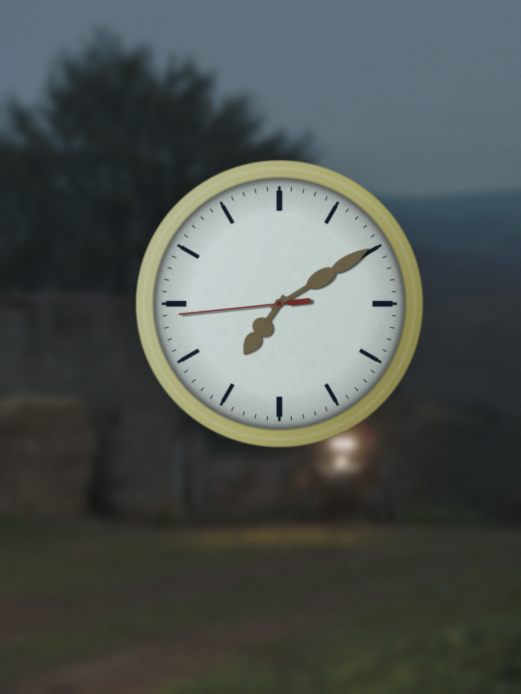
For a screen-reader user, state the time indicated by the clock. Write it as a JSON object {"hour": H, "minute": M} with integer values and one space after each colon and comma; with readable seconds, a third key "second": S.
{"hour": 7, "minute": 9, "second": 44}
